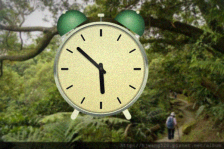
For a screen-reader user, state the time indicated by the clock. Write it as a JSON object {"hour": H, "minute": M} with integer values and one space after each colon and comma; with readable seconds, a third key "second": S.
{"hour": 5, "minute": 52}
